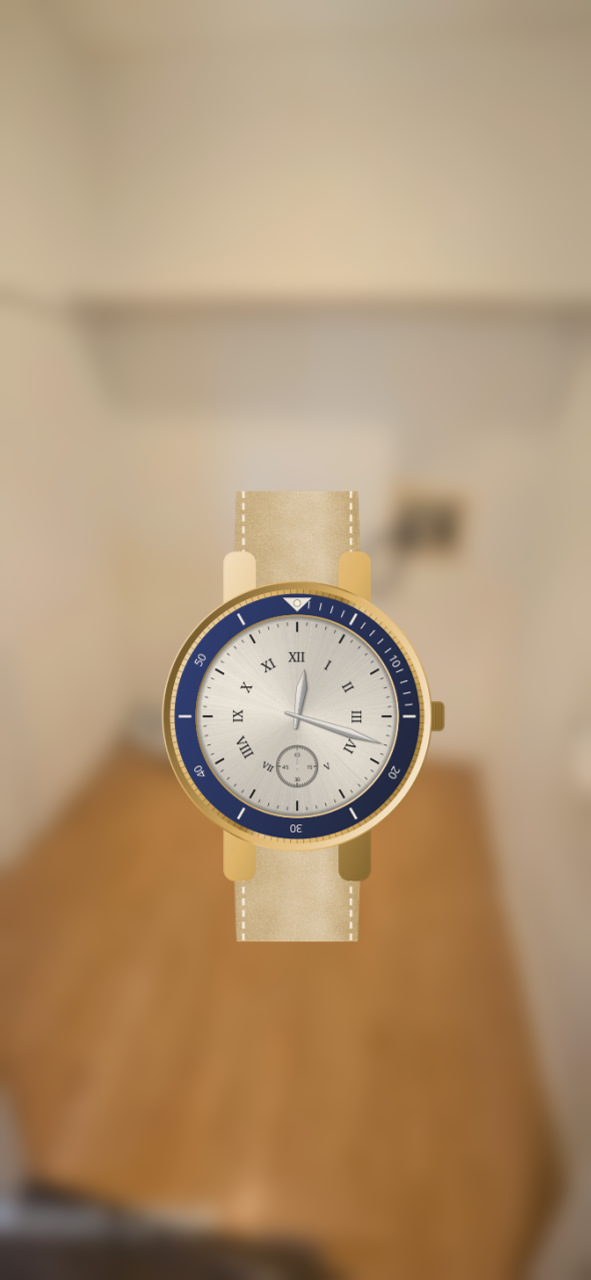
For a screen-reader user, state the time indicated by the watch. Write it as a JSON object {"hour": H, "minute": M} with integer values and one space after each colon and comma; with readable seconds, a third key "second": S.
{"hour": 12, "minute": 18}
